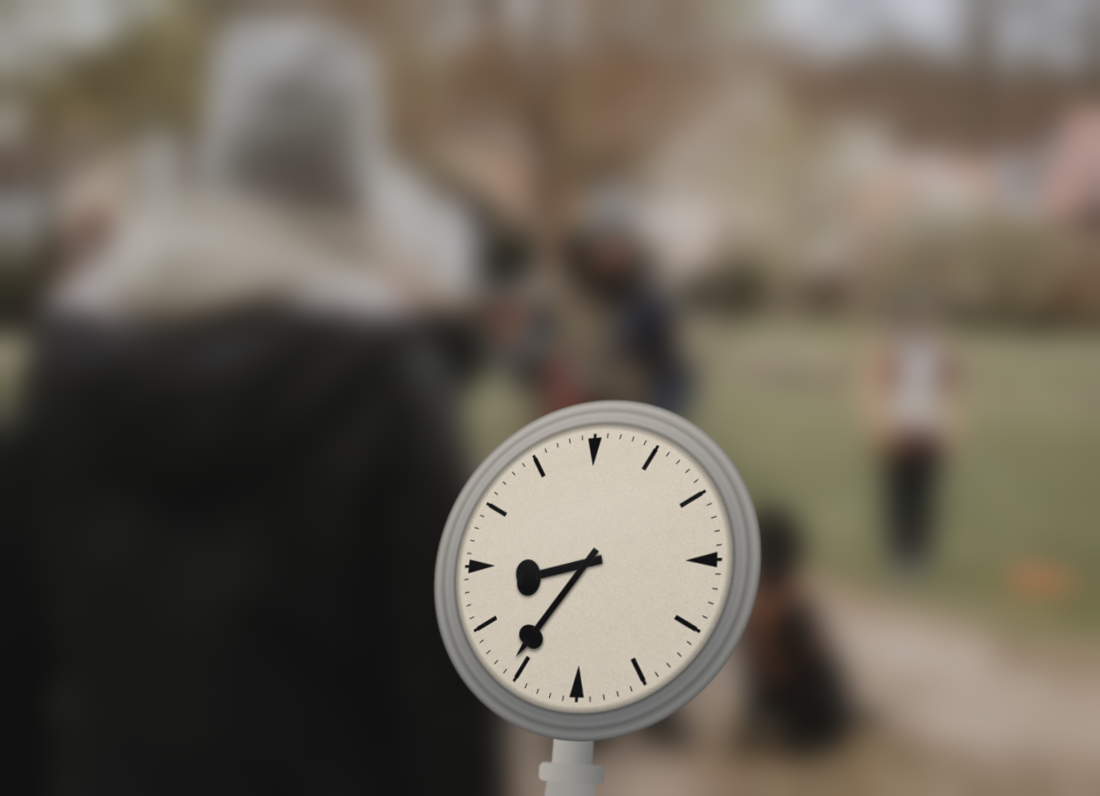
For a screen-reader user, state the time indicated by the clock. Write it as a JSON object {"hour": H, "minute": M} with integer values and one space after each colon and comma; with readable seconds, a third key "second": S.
{"hour": 8, "minute": 36}
